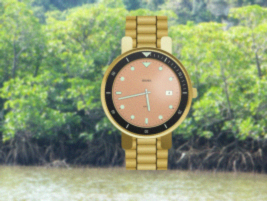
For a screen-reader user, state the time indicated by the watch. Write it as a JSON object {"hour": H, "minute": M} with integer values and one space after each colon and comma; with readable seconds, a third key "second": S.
{"hour": 5, "minute": 43}
